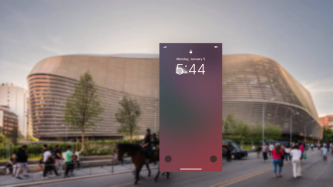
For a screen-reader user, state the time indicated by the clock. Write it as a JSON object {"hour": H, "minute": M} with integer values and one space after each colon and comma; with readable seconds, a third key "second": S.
{"hour": 5, "minute": 44}
